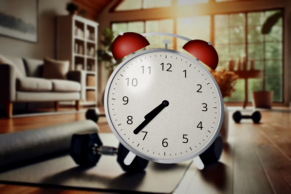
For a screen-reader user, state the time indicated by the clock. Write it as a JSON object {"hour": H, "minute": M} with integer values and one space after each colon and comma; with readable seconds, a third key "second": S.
{"hour": 7, "minute": 37}
